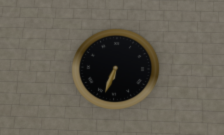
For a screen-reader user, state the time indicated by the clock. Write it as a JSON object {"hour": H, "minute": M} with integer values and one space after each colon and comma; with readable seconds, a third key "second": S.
{"hour": 6, "minute": 33}
